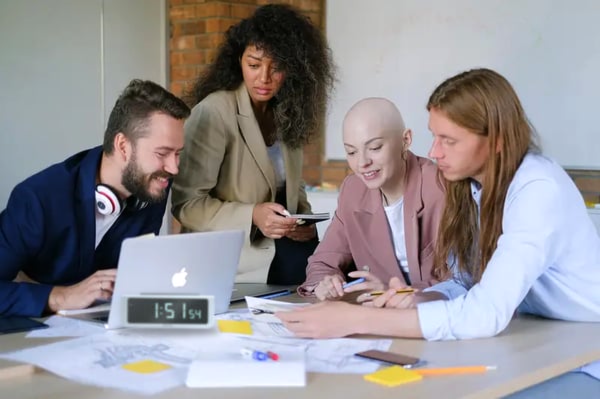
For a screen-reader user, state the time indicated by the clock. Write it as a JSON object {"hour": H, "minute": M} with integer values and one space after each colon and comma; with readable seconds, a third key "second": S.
{"hour": 1, "minute": 51}
